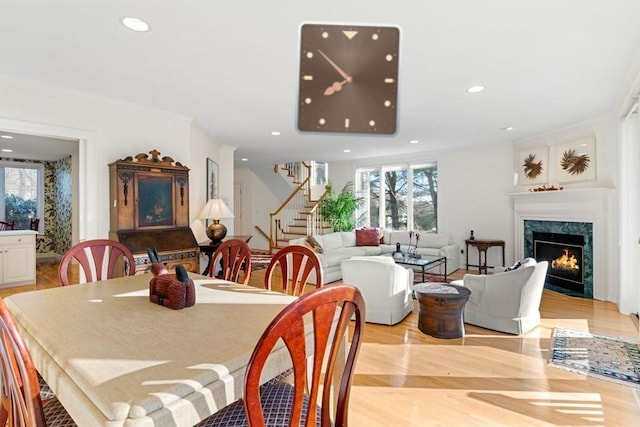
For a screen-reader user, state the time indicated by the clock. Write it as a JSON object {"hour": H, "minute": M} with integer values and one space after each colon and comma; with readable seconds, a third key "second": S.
{"hour": 7, "minute": 52}
